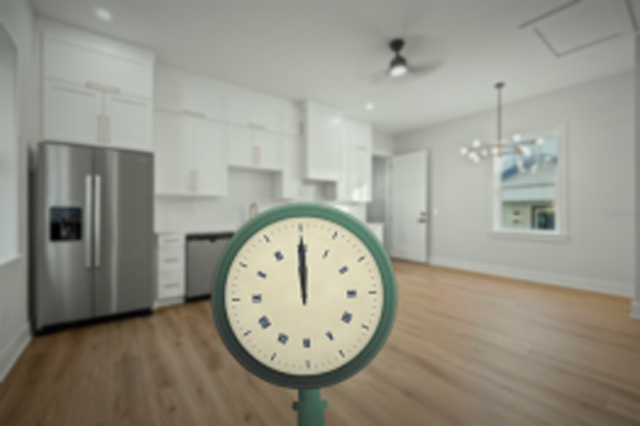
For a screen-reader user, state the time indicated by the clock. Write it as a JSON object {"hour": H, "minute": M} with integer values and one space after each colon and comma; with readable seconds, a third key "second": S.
{"hour": 12, "minute": 0}
